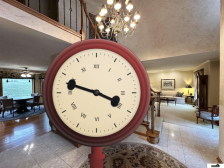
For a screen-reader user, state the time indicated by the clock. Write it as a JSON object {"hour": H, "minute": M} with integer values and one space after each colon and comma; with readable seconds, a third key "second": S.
{"hour": 3, "minute": 48}
